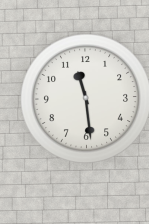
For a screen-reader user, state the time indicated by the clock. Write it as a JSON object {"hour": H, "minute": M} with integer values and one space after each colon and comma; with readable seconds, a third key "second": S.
{"hour": 11, "minute": 29}
